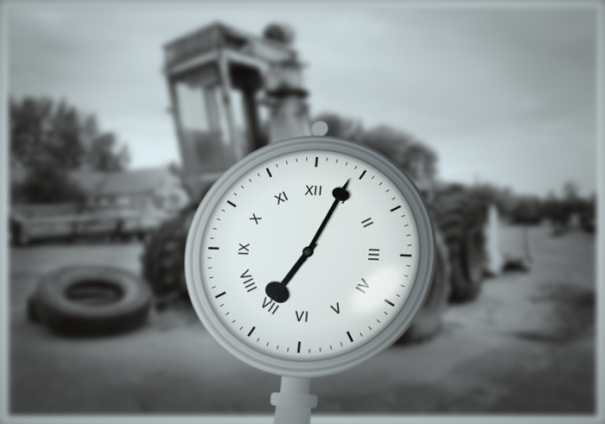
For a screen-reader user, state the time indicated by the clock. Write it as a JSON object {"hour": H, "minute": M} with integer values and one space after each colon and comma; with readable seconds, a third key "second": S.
{"hour": 7, "minute": 4}
